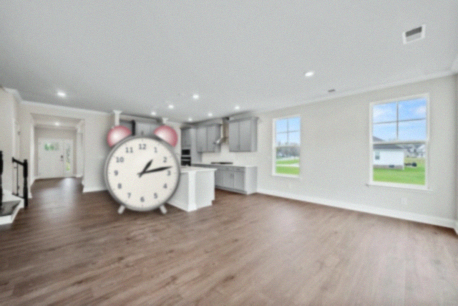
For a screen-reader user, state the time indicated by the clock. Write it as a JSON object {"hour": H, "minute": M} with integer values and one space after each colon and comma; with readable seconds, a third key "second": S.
{"hour": 1, "minute": 13}
